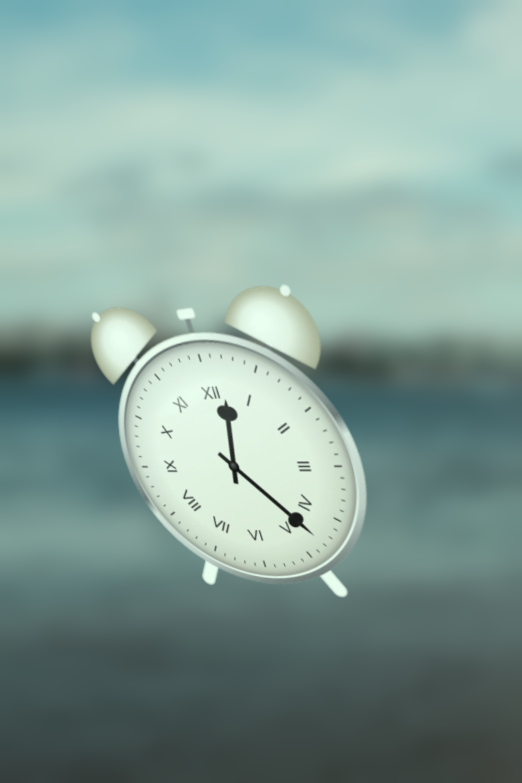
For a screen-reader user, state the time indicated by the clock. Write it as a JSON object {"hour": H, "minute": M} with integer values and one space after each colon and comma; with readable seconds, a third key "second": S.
{"hour": 12, "minute": 23}
